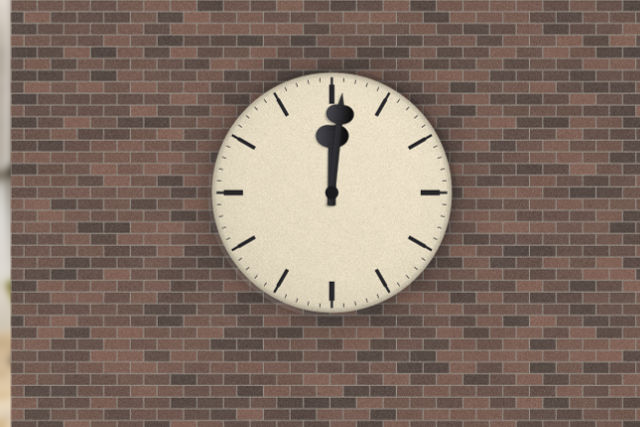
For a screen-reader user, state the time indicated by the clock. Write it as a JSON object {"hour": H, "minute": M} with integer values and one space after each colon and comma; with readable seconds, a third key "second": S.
{"hour": 12, "minute": 1}
